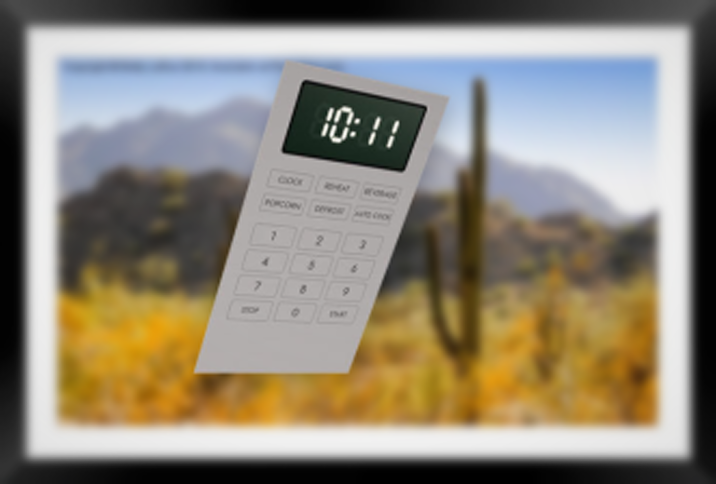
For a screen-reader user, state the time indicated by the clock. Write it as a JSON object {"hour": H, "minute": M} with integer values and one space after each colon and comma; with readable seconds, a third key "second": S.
{"hour": 10, "minute": 11}
